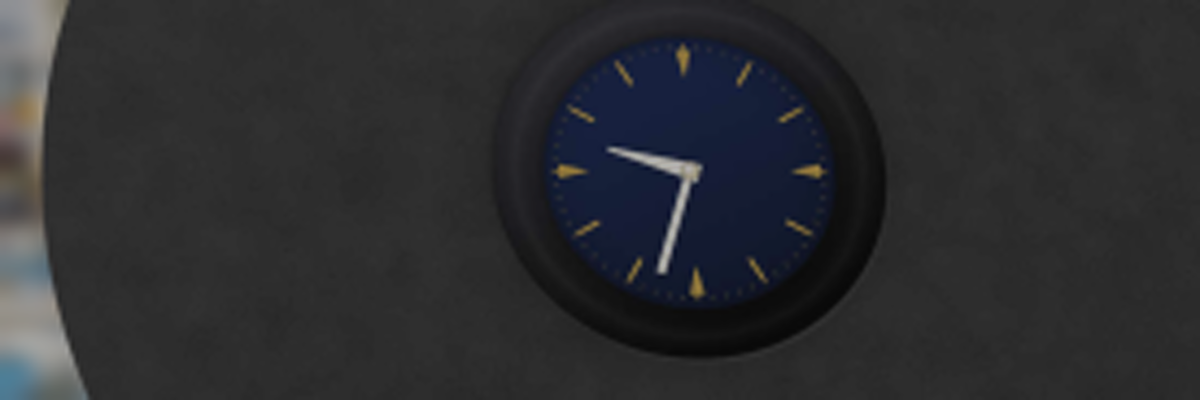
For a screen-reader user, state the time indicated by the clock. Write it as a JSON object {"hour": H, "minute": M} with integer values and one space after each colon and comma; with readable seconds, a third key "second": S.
{"hour": 9, "minute": 33}
